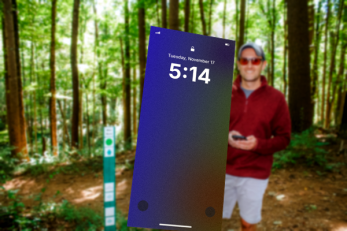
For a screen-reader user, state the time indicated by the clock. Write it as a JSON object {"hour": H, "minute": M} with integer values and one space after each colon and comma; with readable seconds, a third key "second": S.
{"hour": 5, "minute": 14}
